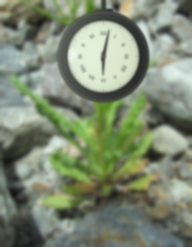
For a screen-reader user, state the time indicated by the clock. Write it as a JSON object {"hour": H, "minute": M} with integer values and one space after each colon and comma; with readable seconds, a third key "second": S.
{"hour": 6, "minute": 2}
